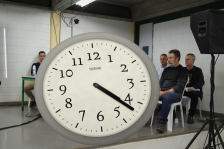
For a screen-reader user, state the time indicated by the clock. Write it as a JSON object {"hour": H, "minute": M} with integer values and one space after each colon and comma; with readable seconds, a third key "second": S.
{"hour": 4, "minute": 22}
